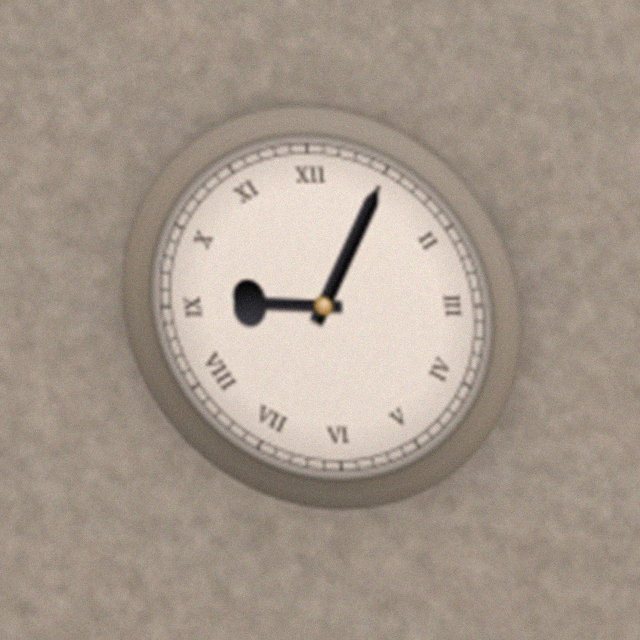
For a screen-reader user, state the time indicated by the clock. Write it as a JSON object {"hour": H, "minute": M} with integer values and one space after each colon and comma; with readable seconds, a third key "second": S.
{"hour": 9, "minute": 5}
